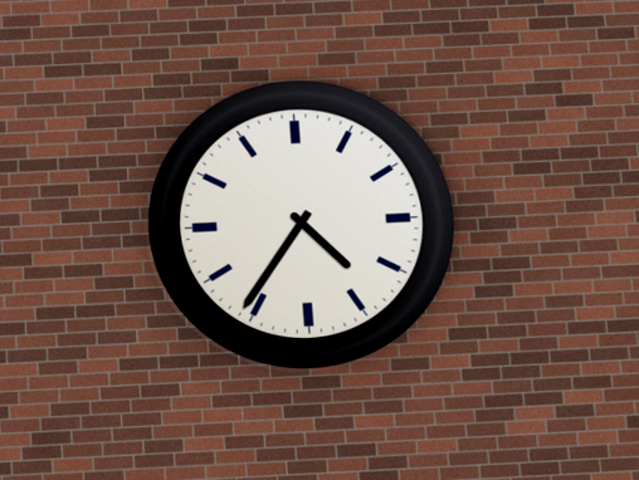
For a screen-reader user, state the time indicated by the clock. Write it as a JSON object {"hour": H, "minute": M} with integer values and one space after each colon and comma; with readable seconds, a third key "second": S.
{"hour": 4, "minute": 36}
